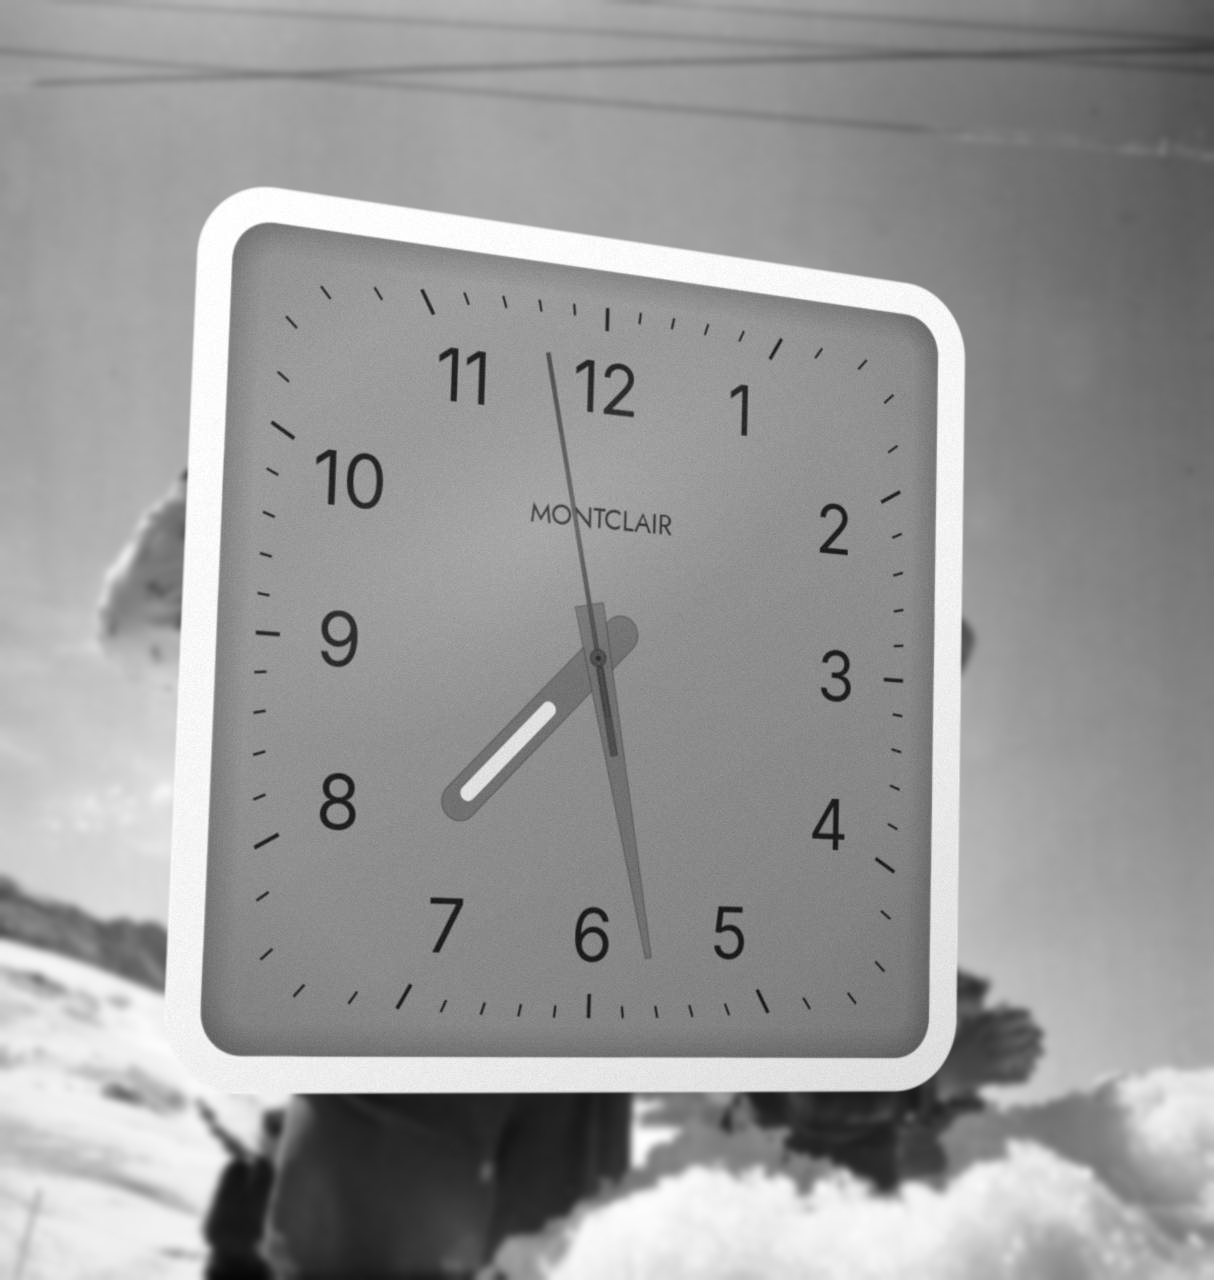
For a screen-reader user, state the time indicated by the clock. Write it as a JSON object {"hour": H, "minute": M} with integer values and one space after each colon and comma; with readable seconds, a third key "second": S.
{"hour": 7, "minute": 27, "second": 58}
